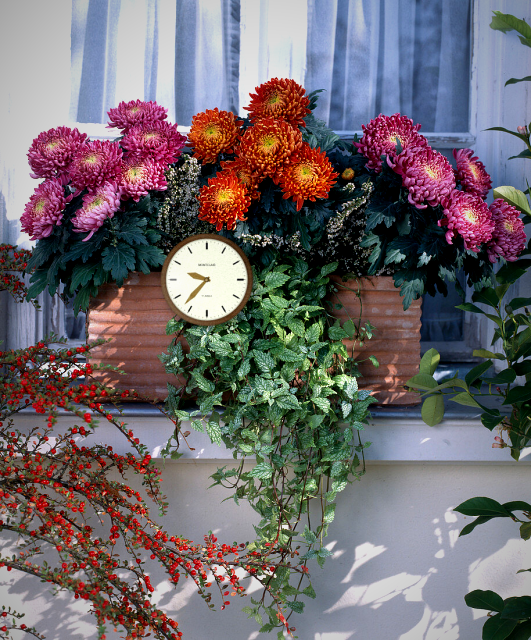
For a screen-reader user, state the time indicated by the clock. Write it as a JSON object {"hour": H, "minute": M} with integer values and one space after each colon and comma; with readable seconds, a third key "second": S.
{"hour": 9, "minute": 37}
